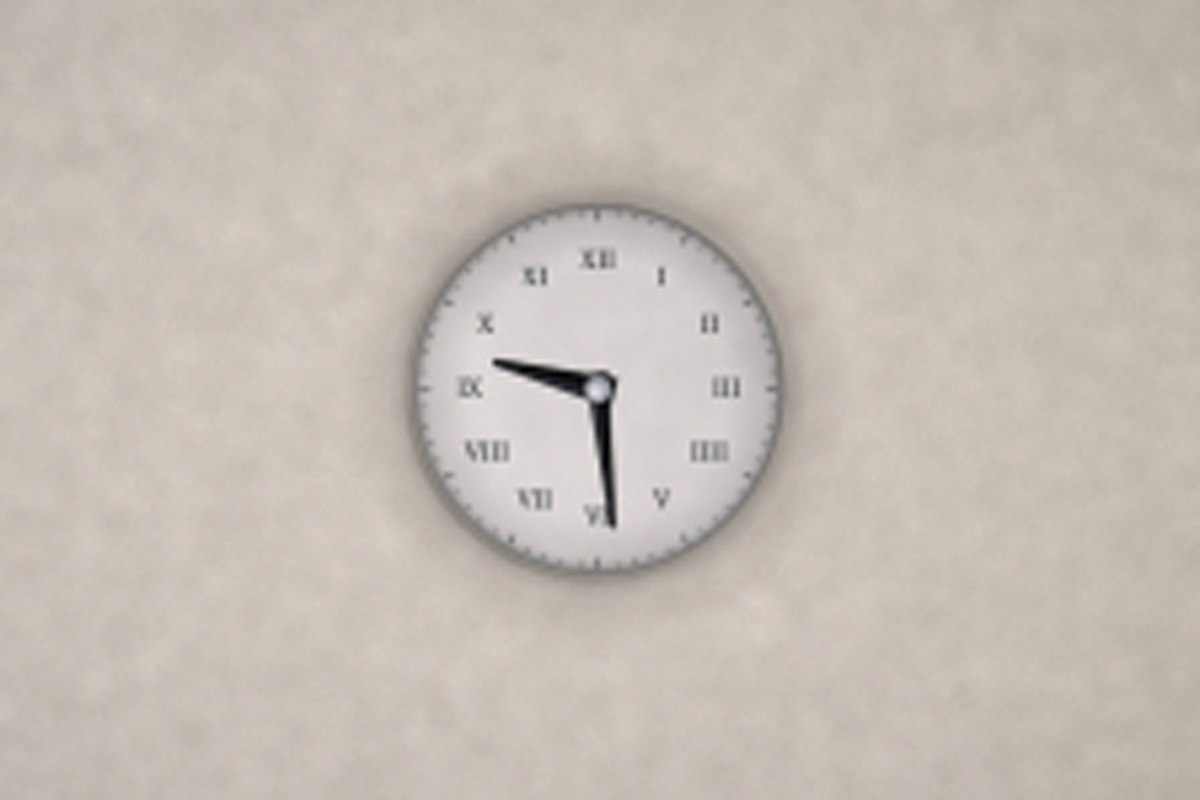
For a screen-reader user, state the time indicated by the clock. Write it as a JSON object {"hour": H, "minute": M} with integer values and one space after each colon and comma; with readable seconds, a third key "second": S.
{"hour": 9, "minute": 29}
